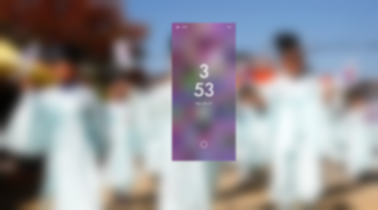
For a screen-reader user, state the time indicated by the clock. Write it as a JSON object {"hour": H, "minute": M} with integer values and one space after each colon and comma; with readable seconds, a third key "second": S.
{"hour": 3, "minute": 53}
